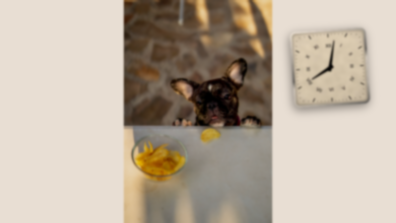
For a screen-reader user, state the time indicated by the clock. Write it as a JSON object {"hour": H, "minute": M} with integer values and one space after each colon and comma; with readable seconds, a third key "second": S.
{"hour": 8, "minute": 2}
